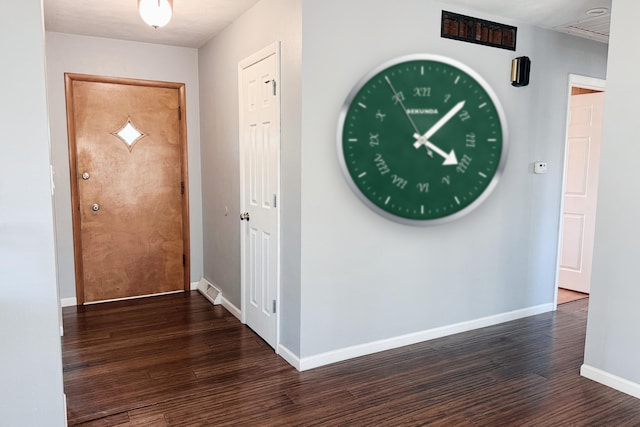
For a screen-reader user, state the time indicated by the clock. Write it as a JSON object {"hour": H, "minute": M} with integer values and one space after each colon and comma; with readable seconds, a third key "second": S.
{"hour": 4, "minute": 7, "second": 55}
